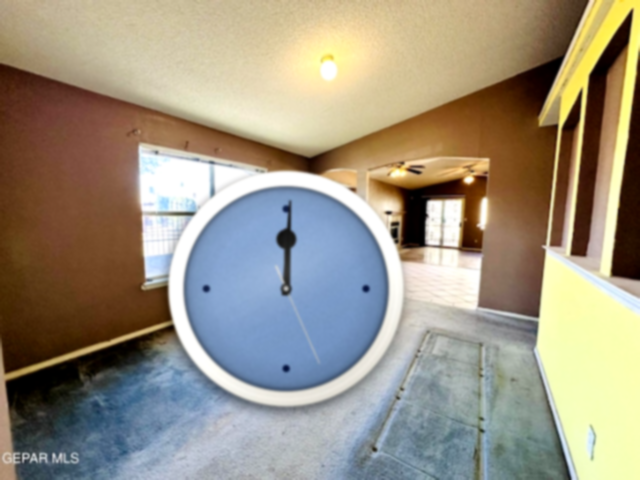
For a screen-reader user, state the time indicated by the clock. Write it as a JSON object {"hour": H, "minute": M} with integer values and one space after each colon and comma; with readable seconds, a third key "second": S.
{"hour": 12, "minute": 0, "second": 26}
